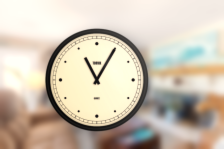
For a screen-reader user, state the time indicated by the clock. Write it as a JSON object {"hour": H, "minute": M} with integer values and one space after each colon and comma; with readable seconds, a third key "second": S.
{"hour": 11, "minute": 5}
